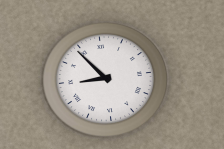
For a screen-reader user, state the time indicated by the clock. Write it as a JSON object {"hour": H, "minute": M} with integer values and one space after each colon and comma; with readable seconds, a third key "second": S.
{"hour": 8, "minute": 54}
